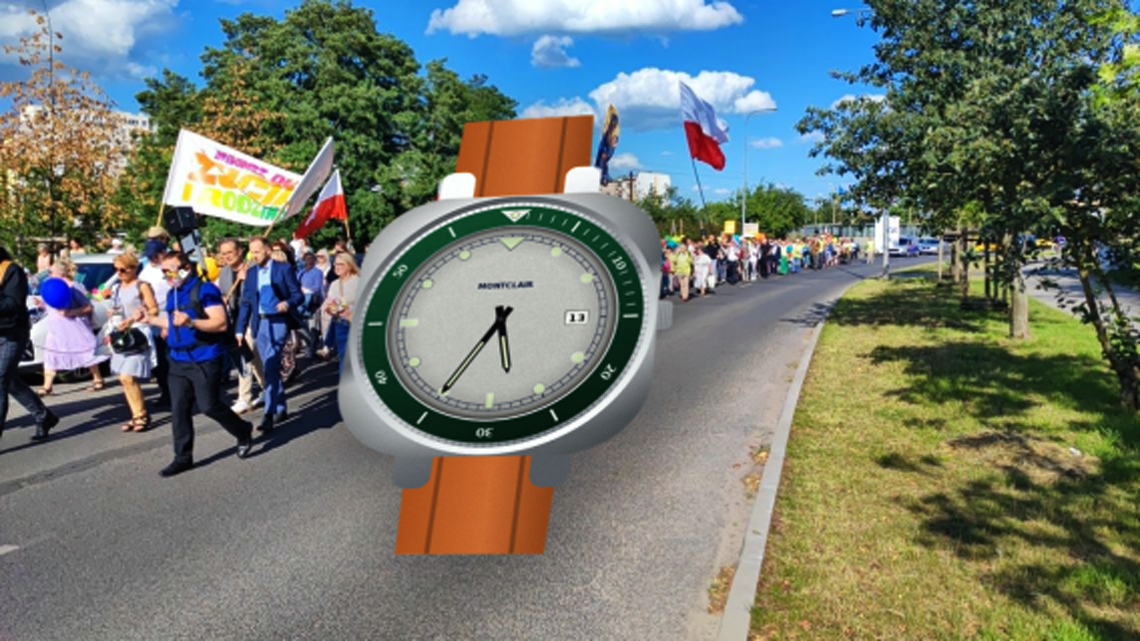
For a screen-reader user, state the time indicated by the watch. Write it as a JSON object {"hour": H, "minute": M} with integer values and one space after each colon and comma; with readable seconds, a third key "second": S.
{"hour": 5, "minute": 35}
